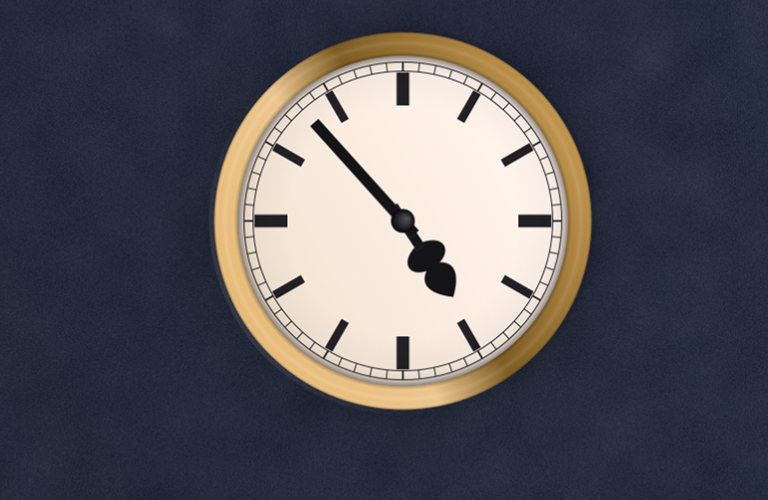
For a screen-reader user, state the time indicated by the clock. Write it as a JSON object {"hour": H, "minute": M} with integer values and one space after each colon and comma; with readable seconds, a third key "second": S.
{"hour": 4, "minute": 53}
